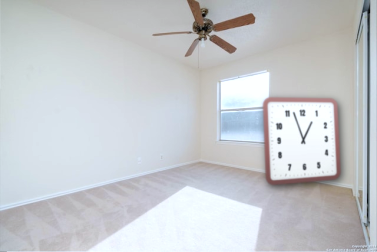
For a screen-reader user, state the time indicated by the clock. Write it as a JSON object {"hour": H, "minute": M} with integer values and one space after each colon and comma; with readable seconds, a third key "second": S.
{"hour": 12, "minute": 57}
